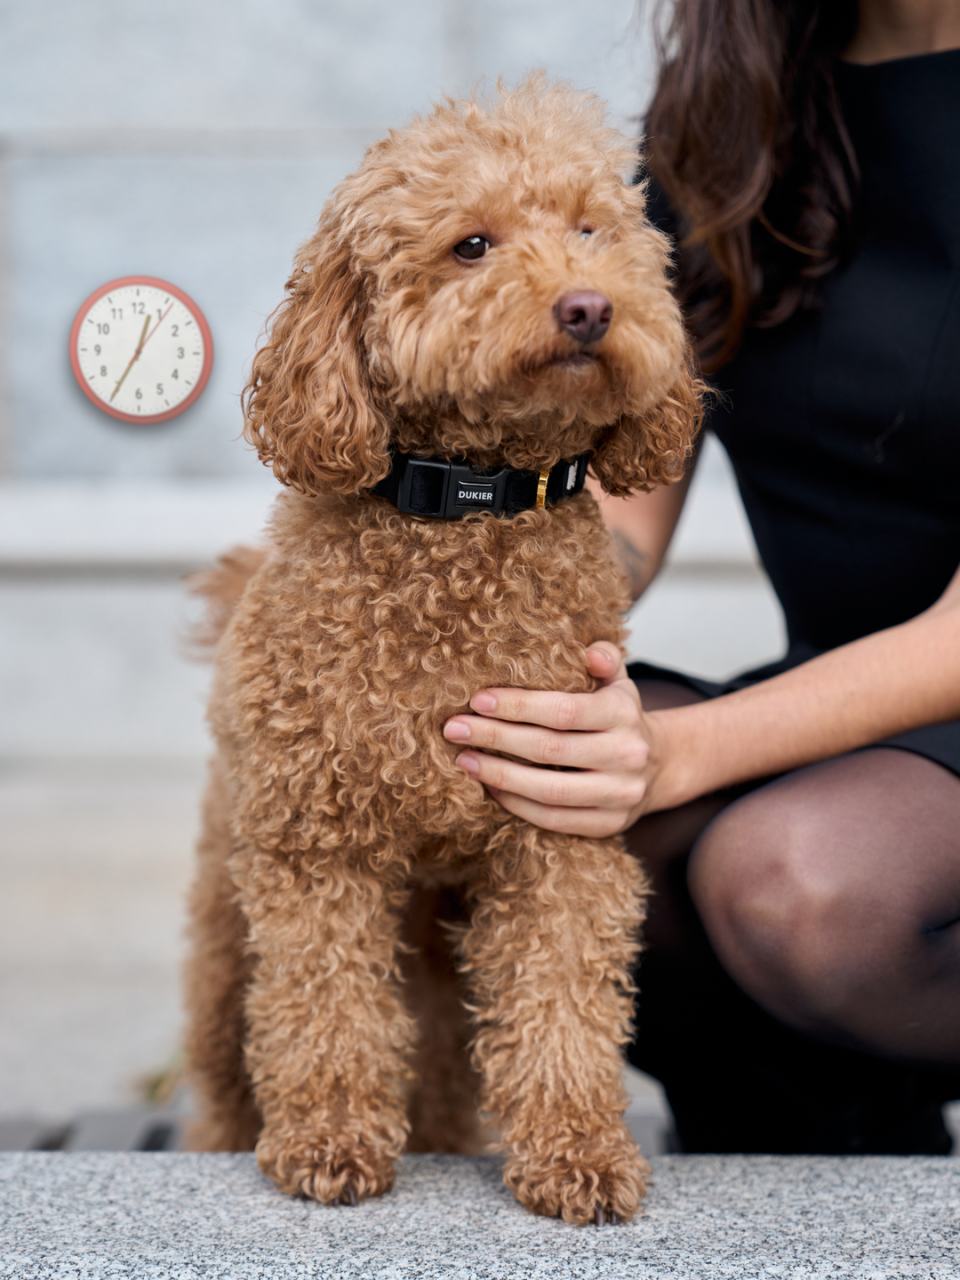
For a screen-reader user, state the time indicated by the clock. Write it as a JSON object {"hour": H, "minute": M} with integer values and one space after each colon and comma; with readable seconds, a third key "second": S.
{"hour": 12, "minute": 35, "second": 6}
